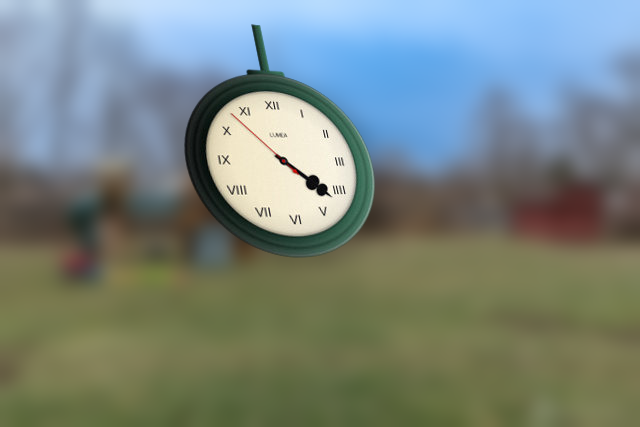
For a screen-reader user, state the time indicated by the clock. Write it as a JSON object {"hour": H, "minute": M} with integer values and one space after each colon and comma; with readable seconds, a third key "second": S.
{"hour": 4, "minute": 21, "second": 53}
